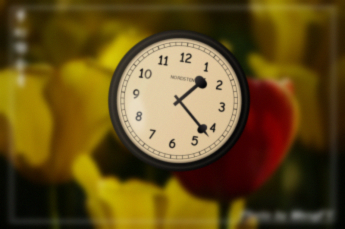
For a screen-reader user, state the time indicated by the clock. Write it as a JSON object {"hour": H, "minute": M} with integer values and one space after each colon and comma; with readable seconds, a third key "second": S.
{"hour": 1, "minute": 22}
